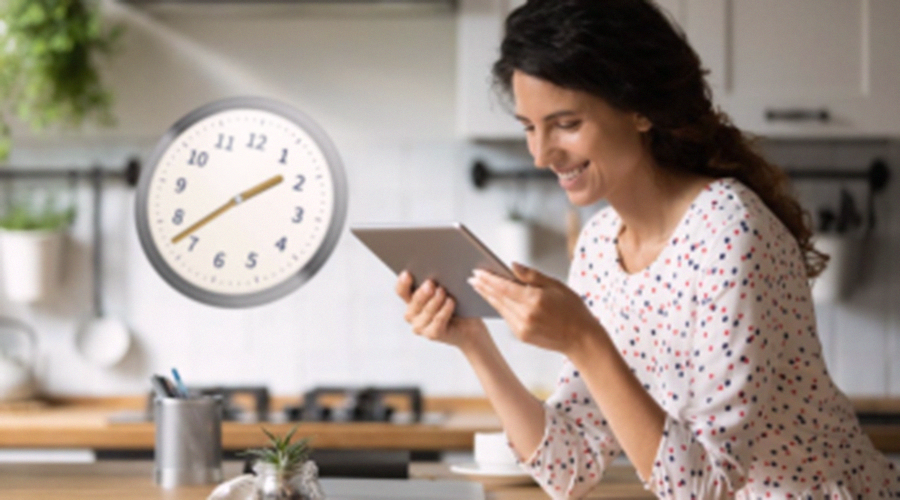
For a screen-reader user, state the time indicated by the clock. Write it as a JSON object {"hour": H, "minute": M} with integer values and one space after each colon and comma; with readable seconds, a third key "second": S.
{"hour": 1, "minute": 37}
